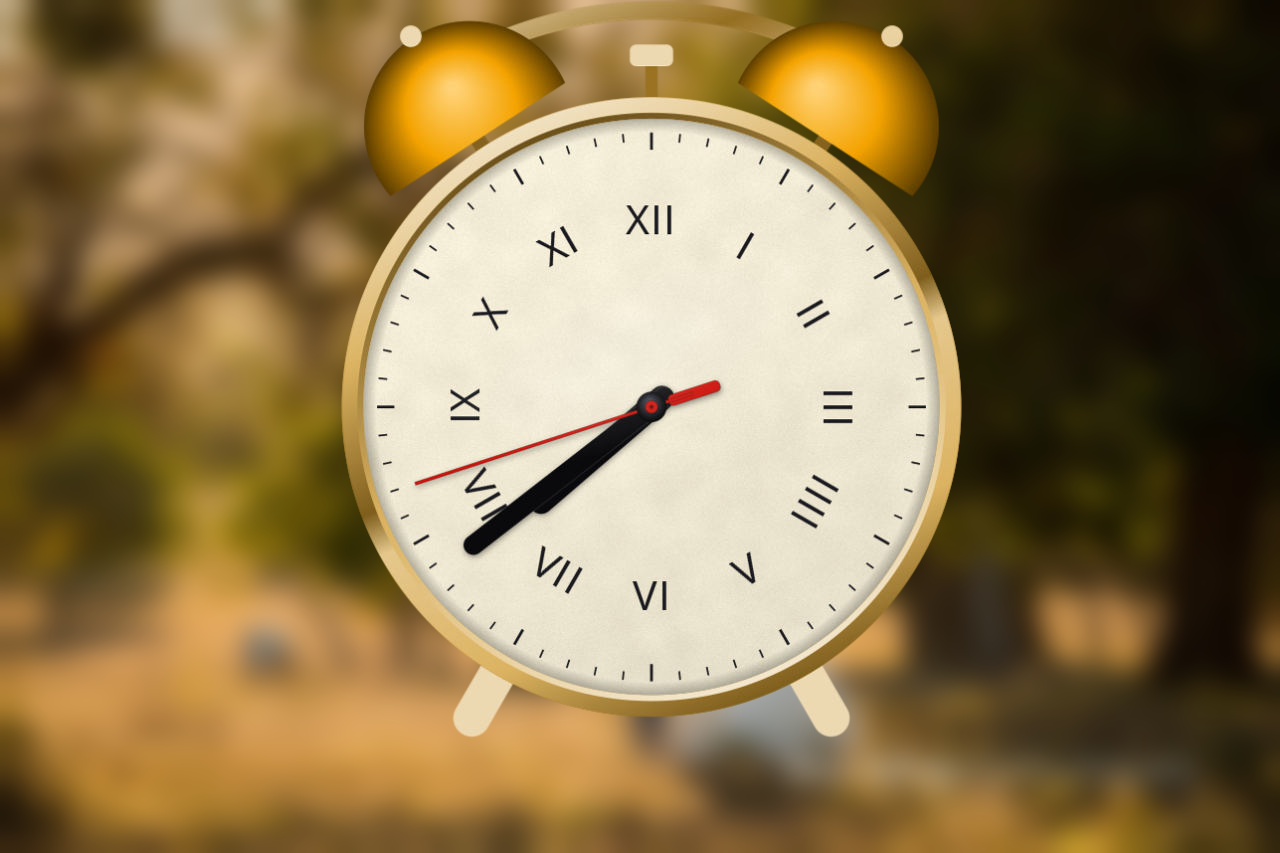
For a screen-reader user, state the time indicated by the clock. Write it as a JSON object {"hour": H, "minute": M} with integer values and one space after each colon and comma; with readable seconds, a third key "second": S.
{"hour": 7, "minute": 38, "second": 42}
